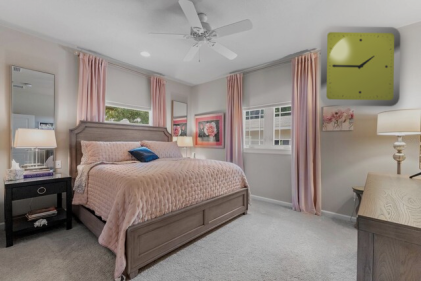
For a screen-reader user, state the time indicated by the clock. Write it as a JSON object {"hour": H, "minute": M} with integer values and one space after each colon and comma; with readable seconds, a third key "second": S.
{"hour": 1, "minute": 45}
